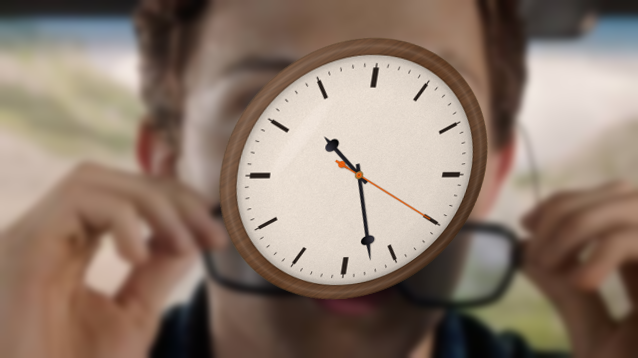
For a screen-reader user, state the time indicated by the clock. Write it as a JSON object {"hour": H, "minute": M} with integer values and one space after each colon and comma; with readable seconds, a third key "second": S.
{"hour": 10, "minute": 27, "second": 20}
